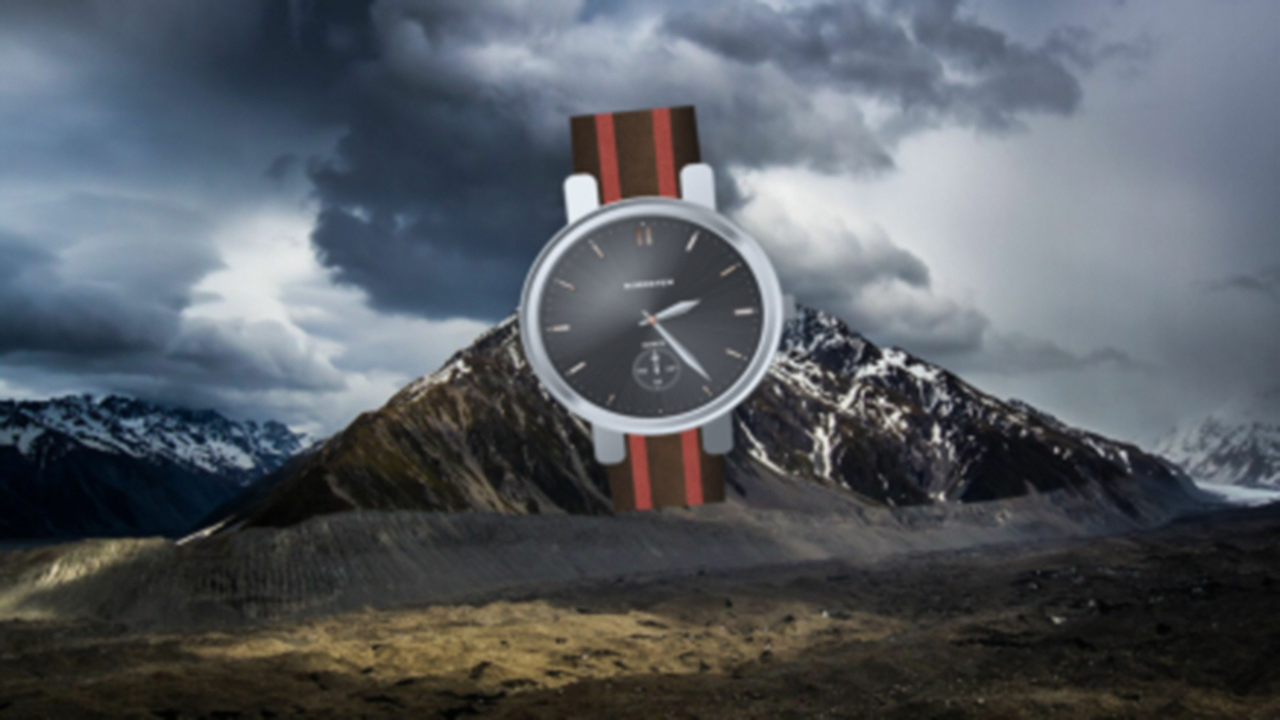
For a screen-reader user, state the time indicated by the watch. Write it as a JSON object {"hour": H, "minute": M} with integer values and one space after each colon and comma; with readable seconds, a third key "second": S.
{"hour": 2, "minute": 24}
